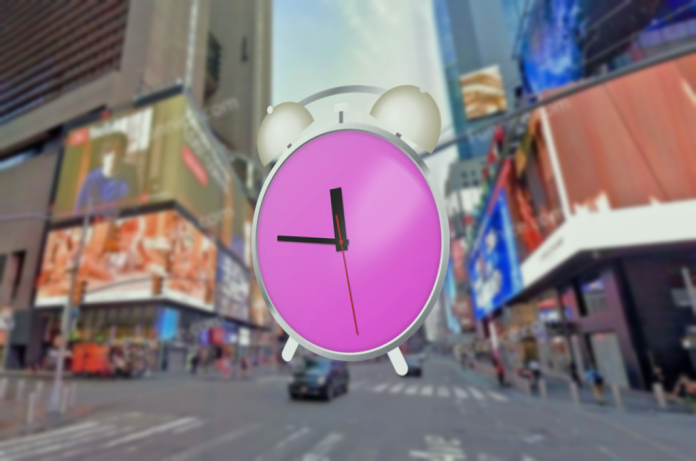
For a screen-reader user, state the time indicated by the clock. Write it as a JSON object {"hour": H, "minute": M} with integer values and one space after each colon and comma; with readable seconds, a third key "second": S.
{"hour": 11, "minute": 45, "second": 28}
